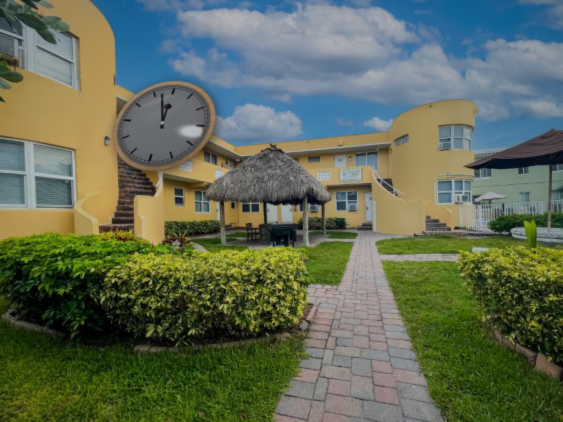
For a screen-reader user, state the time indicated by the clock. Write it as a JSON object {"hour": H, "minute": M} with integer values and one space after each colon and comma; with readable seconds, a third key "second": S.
{"hour": 11, "minute": 57}
